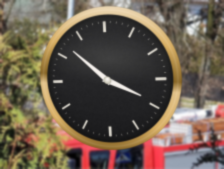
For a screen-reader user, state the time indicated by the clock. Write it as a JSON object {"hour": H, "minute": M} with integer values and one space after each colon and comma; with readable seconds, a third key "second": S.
{"hour": 3, "minute": 52}
